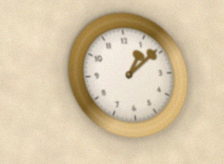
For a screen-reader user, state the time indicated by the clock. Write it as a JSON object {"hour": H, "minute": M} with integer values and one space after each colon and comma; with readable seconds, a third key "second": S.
{"hour": 1, "minute": 9}
